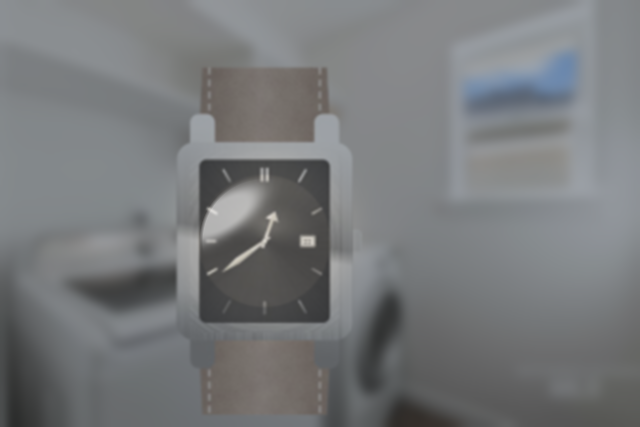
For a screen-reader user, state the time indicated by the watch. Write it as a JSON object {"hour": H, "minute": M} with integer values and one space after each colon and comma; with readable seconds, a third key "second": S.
{"hour": 12, "minute": 39}
